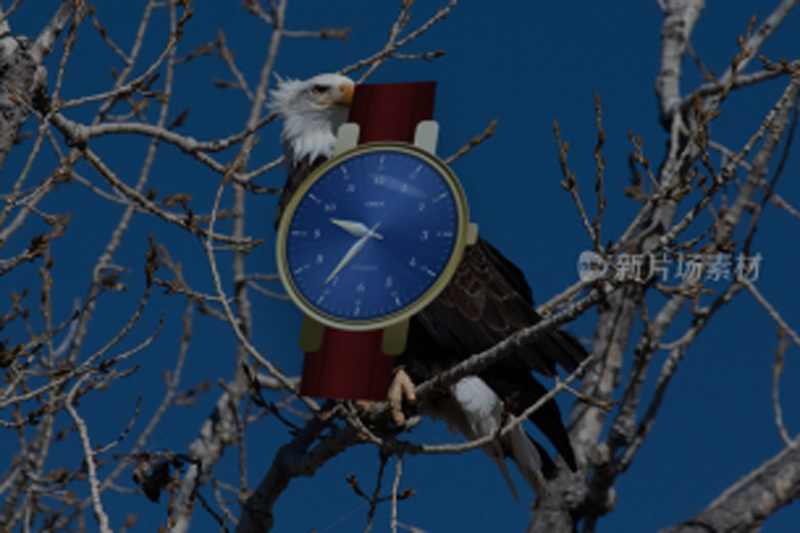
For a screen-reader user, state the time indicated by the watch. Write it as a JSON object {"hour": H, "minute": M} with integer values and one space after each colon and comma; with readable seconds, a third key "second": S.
{"hour": 9, "minute": 36}
